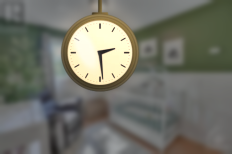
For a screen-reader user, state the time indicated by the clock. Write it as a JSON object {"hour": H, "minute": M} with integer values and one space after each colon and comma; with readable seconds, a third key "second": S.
{"hour": 2, "minute": 29}
